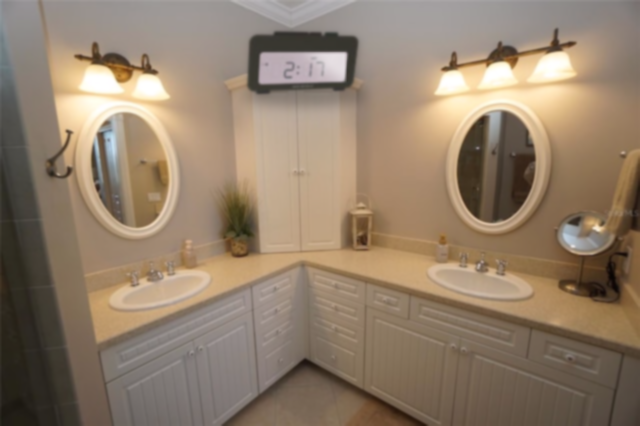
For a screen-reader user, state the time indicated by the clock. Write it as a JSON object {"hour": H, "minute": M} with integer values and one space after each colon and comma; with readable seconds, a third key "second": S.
{"hour": 2, "minute": 17}
